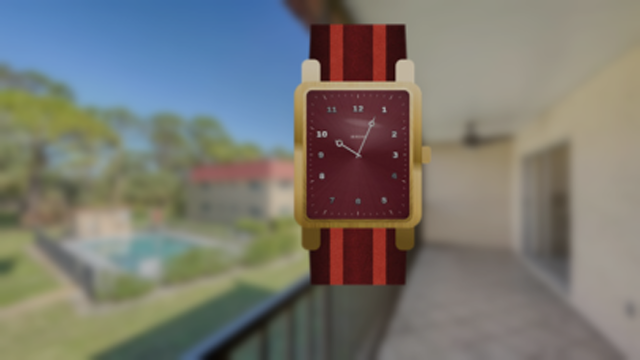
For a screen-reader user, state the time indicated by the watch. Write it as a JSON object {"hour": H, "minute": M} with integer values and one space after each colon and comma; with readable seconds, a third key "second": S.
{"hour": 10, "minute": 4}
